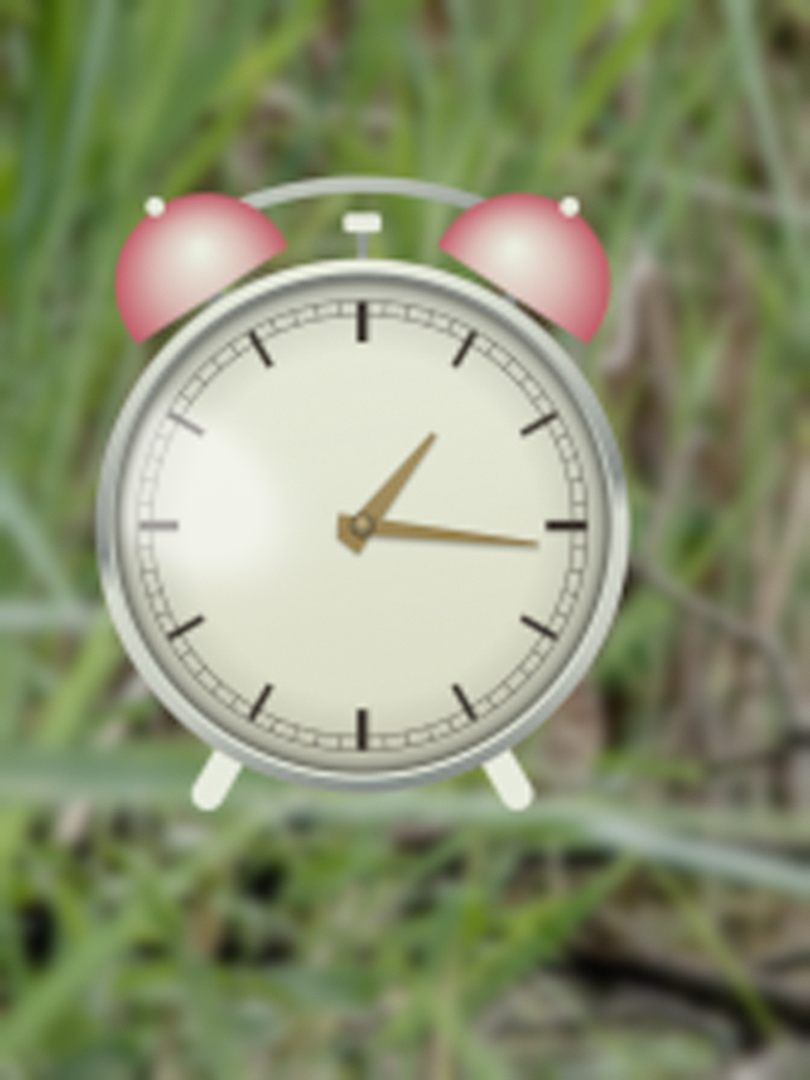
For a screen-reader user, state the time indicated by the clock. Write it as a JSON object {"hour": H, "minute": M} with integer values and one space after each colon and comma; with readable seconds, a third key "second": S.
{"hour": 1, "minute": 16}
